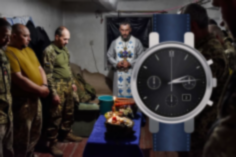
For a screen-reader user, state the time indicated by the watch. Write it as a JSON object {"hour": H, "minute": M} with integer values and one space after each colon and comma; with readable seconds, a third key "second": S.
{"hour": 2, "minute": 14}
